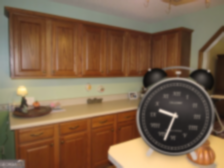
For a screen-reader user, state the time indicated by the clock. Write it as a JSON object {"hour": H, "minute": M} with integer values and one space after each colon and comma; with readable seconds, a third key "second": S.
{"hour": 9, "minute": 33}
